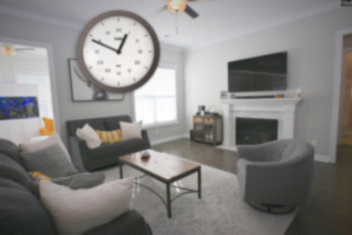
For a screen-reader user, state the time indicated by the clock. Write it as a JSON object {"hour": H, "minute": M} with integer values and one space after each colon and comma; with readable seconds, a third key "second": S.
{"hour": 12, "minute": 49}
